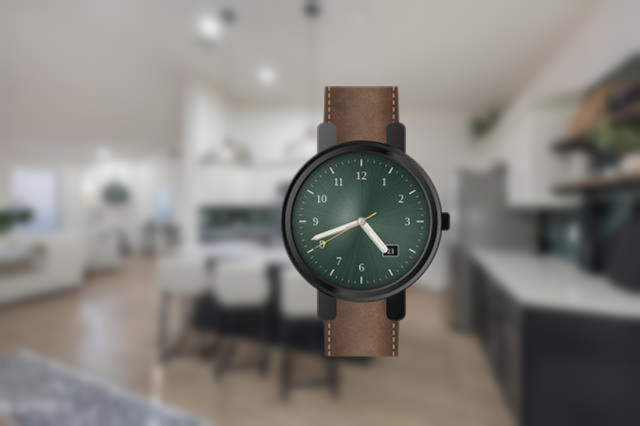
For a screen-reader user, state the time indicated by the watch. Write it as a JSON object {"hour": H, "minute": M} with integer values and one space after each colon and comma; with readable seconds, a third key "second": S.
{"hour": 4, "minute": 41, "second": 40}
